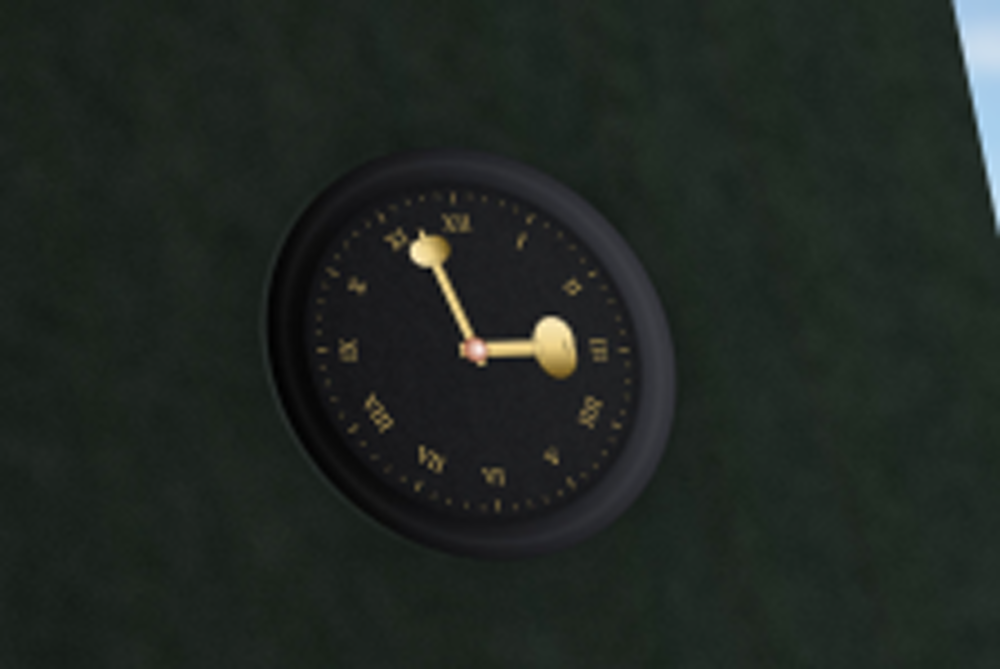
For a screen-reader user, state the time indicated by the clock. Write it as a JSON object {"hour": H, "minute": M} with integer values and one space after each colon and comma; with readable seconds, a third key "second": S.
{"hour": 2, "minute": 57}
